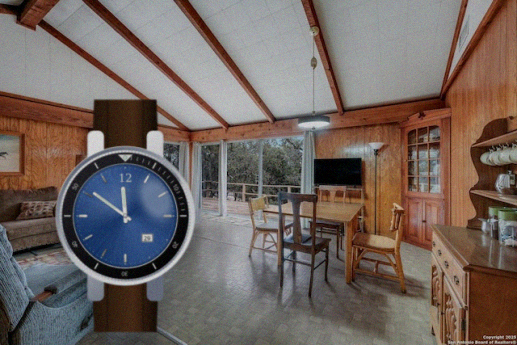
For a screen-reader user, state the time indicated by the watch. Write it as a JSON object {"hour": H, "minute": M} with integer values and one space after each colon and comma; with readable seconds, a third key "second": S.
{"hour": 11, "minute": 51}
